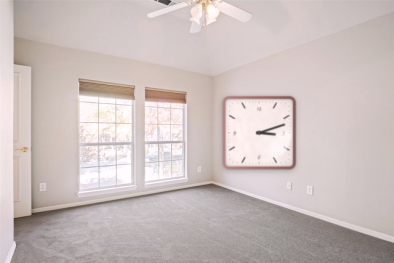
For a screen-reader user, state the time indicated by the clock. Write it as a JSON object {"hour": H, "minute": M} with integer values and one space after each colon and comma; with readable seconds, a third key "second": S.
{"hour": 3, "minute": 12}
